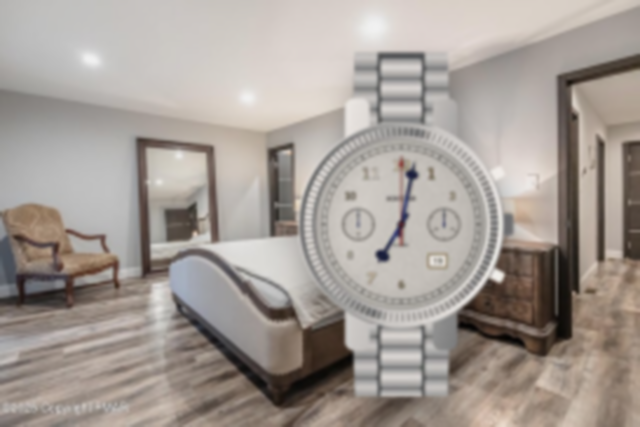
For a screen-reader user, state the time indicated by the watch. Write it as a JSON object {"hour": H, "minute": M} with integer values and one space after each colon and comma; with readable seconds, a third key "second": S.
{"hour": 7, "minute": 2}
